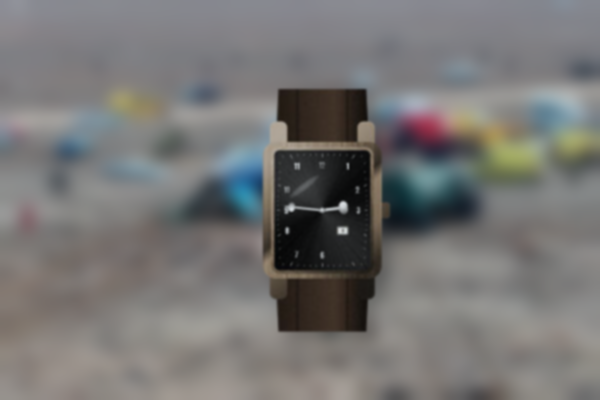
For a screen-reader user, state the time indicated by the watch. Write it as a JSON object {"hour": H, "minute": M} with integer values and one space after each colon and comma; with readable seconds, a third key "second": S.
{"hour": 2, "minute": 46}
